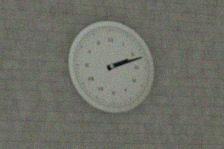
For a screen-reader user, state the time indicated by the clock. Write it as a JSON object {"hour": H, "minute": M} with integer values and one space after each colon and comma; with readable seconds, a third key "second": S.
{"hour": 2, "minute": 12}
